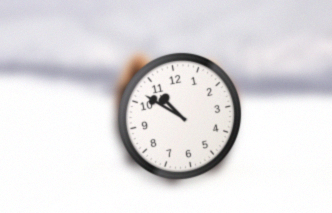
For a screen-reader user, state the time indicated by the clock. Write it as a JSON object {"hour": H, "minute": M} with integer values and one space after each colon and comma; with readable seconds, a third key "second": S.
{"hour": 10, "minute": 52}
